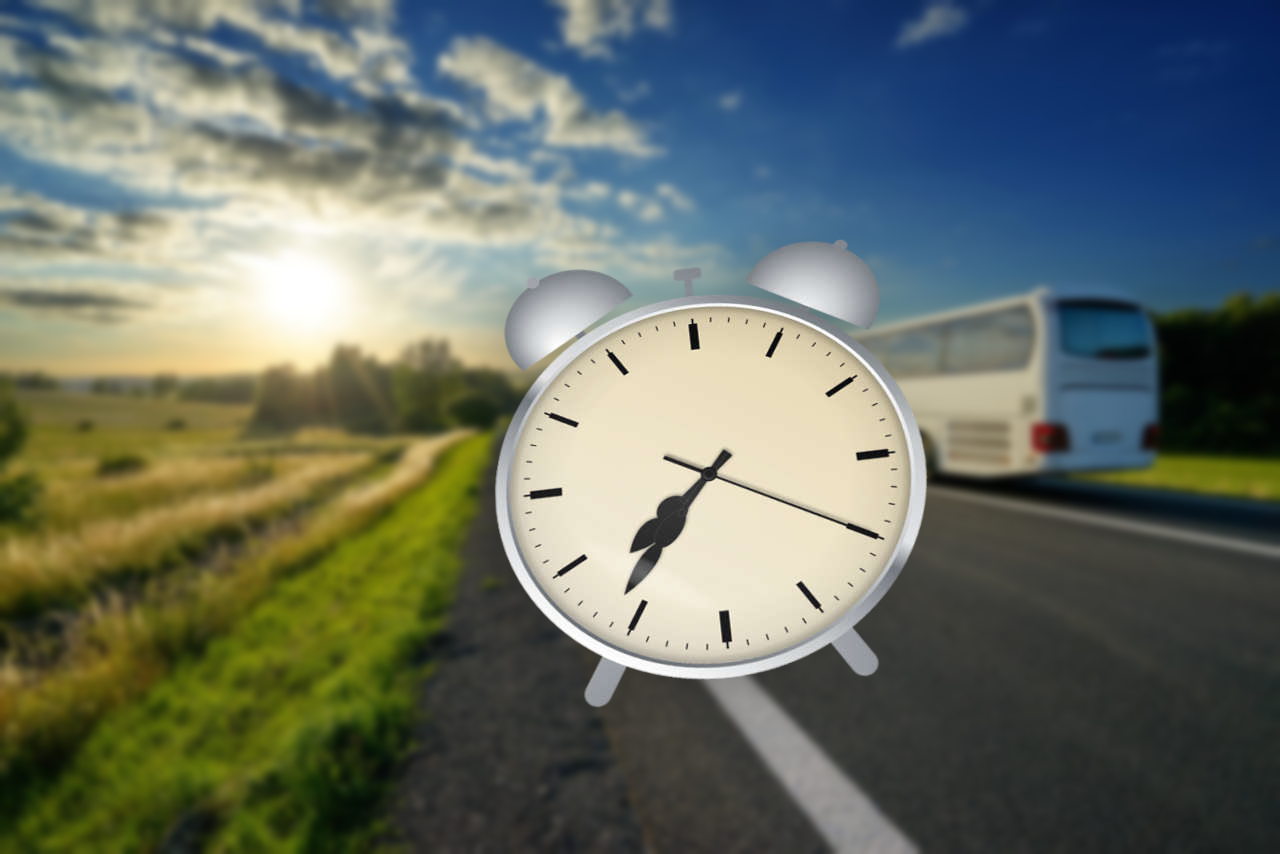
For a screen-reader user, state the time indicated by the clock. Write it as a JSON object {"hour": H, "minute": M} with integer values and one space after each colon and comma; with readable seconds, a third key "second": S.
{"hour": 7, "minute": 36, "second": 20}
